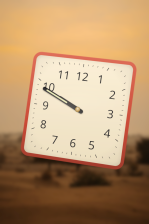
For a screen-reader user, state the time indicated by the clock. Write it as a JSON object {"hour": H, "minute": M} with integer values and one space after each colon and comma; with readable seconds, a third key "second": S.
{"hour": 9, "minute": 49}
